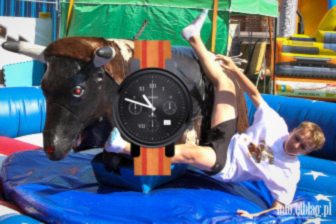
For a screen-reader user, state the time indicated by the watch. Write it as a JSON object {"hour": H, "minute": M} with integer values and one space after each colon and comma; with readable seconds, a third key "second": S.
{"hour": 10, "minute": 48}
